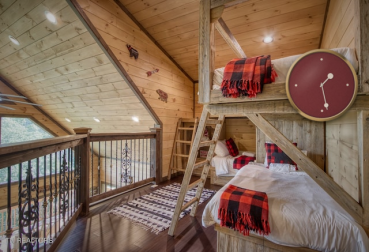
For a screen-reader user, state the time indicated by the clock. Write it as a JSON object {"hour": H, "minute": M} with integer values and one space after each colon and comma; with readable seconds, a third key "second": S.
{"hour": 1, "minute": 28}
